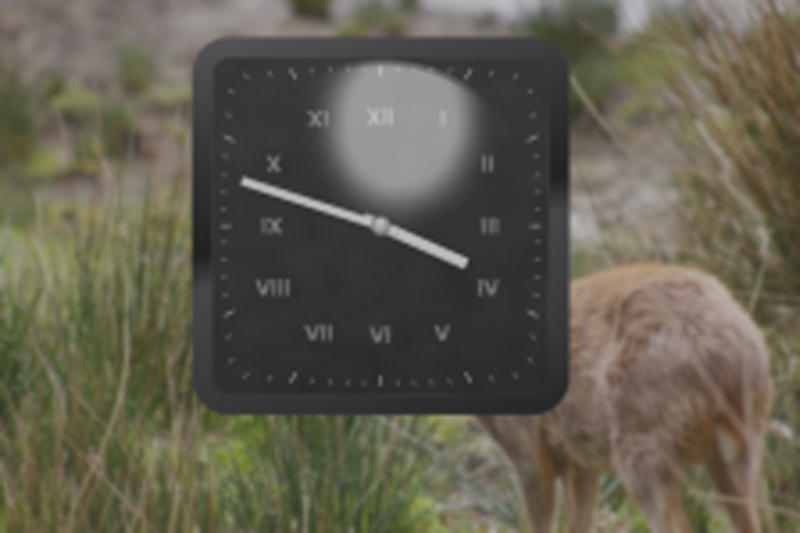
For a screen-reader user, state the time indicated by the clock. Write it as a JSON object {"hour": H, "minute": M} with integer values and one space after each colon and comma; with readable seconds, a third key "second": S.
{"hour": 3, "minute": 48}
